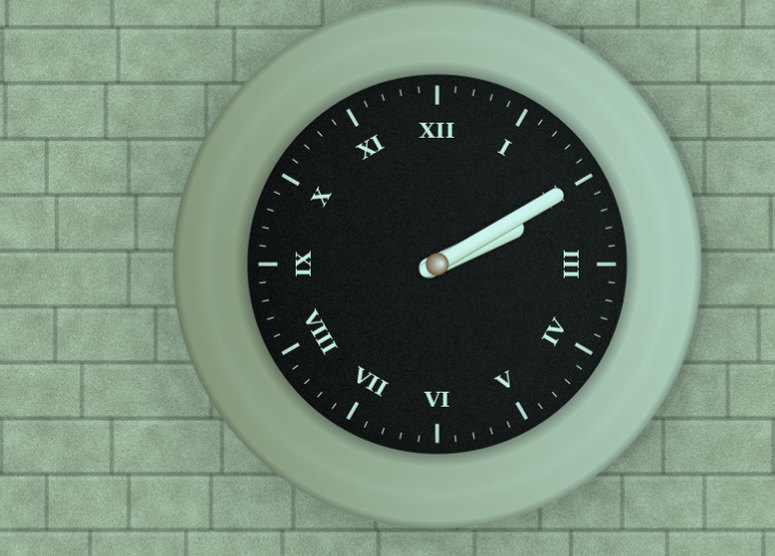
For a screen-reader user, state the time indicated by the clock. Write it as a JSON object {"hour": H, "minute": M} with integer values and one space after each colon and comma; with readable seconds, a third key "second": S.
{"hour": 2, "minute": 10}
